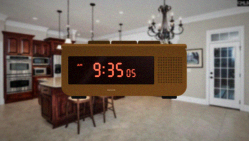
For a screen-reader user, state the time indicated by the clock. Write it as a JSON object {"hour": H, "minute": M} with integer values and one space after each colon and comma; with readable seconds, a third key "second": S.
{"hour": 9, "minute": 35, "second": 5}
